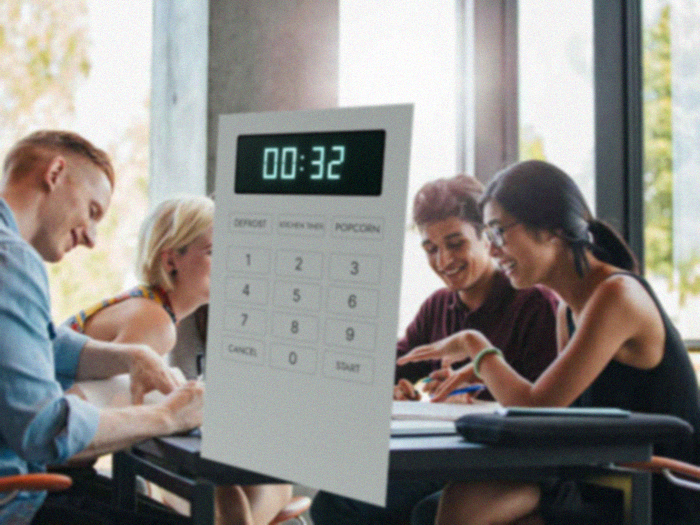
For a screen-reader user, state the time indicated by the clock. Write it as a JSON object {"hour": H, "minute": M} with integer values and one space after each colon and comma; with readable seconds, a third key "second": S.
{"hour": 0, "minute": 32}
